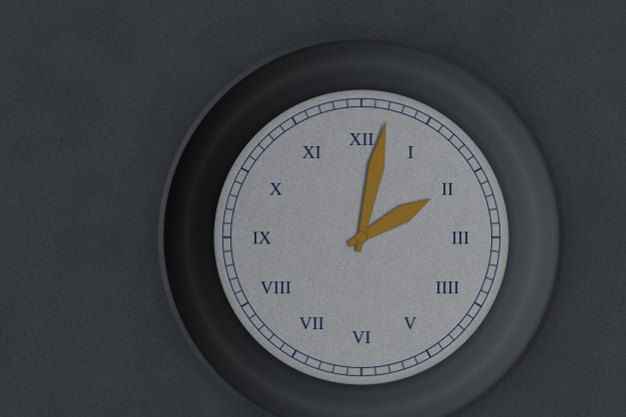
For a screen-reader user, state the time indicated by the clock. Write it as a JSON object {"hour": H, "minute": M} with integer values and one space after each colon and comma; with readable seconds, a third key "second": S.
{"hour": 2, "minute": 2}
